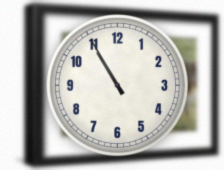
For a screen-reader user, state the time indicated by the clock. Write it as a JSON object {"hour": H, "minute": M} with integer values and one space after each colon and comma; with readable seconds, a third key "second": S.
{"hour": 10, "minute": 55}
